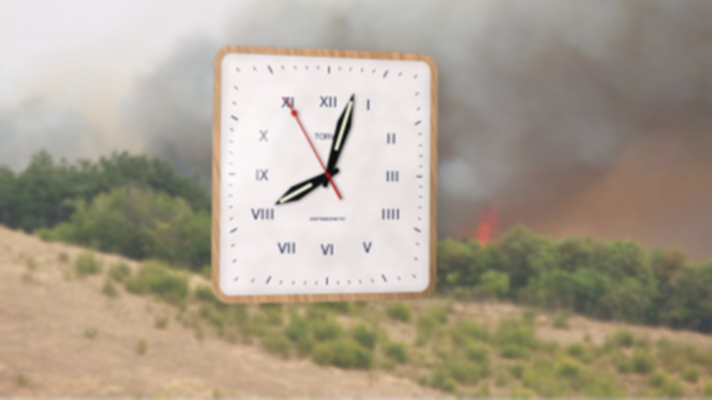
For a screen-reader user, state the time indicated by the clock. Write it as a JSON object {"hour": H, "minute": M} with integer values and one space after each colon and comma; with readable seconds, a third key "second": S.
{"hour": 8, "minute": 2, "second": 55}
